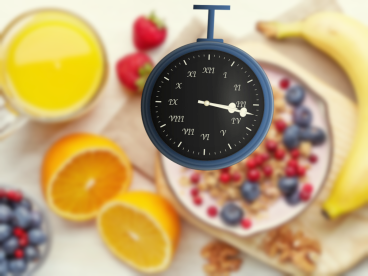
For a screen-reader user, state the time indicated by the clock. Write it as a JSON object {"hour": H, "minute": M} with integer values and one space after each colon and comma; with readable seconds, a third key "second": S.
{"hour": 3, "minute": 17}
